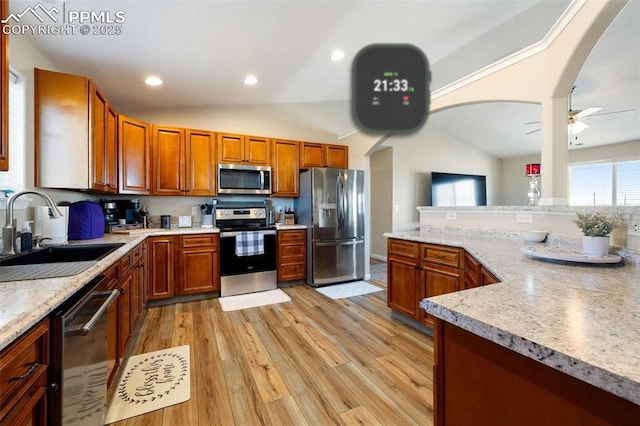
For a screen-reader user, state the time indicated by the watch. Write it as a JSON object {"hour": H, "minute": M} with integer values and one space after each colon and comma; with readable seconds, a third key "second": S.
{"hour": 21, "minute": 33}
